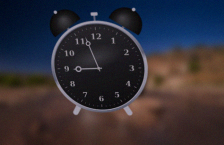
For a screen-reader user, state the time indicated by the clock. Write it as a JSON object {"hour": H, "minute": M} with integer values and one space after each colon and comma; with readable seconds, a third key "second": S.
{"hour": 8, "minute": 57}
